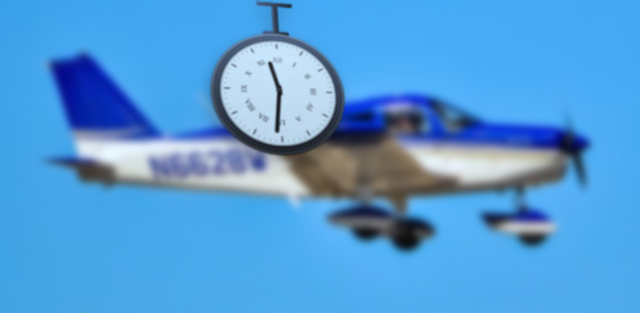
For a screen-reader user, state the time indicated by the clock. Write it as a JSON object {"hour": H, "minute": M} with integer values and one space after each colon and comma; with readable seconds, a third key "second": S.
{"hour": 11, "minute": 31}
